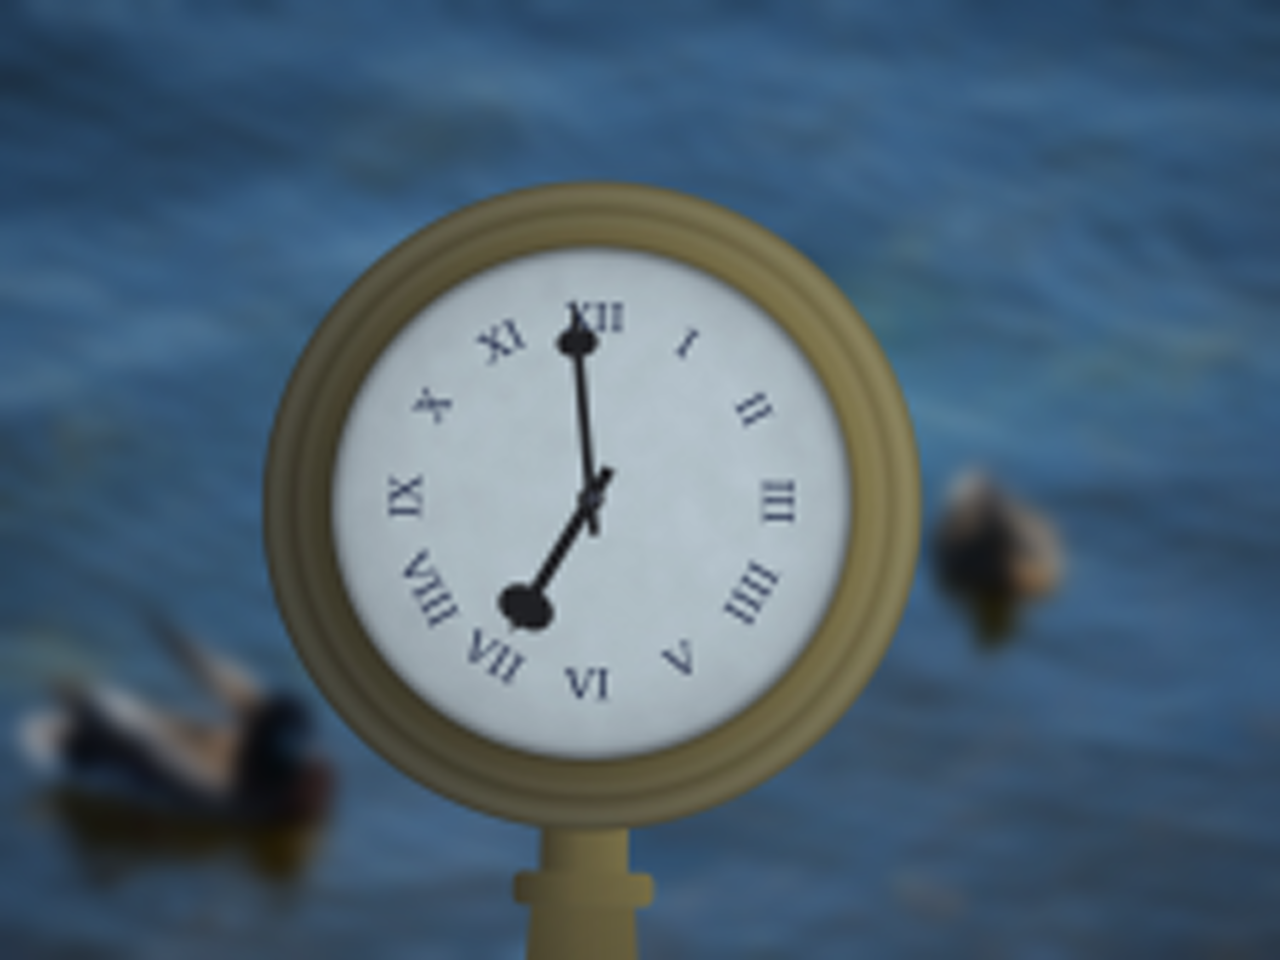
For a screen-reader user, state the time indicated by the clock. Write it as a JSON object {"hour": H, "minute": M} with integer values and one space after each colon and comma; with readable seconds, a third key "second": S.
{"hour": 6, "minute": 59}
